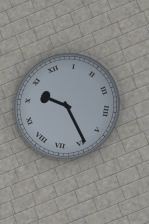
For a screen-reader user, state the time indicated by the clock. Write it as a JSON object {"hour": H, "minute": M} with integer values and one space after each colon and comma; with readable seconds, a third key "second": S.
{"hour": 10, "minute": 29}
